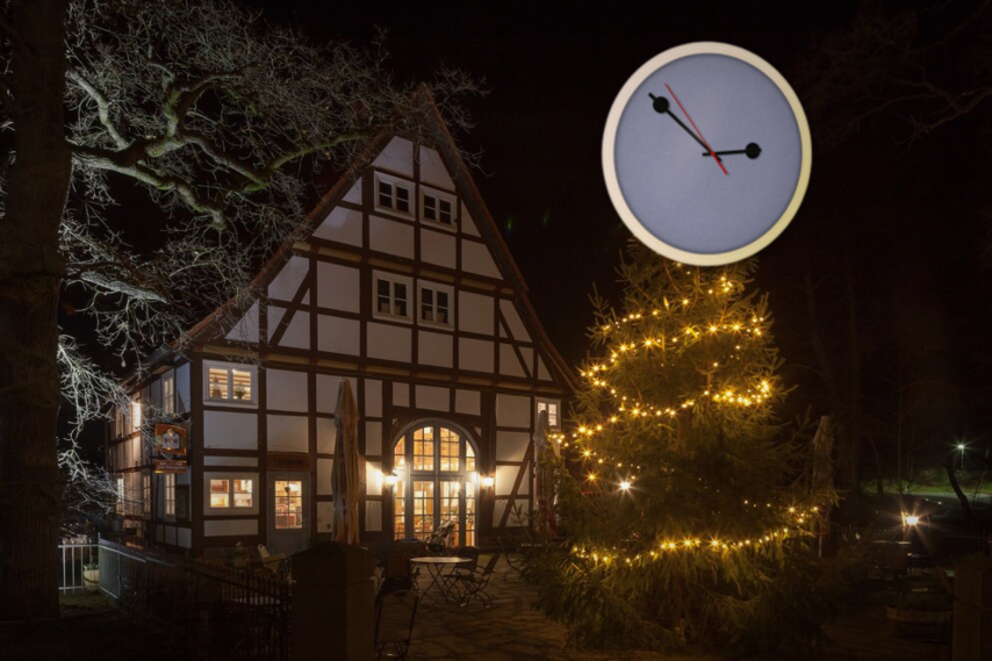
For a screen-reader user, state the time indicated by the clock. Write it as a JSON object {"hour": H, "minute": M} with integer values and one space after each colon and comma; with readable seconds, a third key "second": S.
{"hour": 2, "minute": 51, "second": 54}
